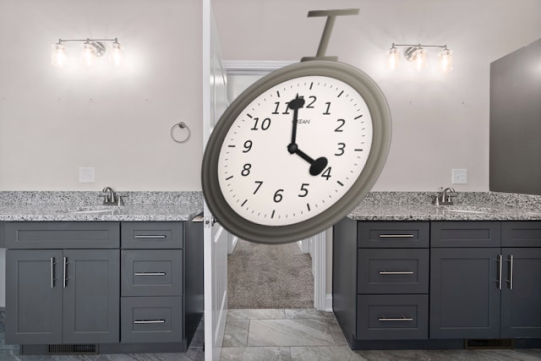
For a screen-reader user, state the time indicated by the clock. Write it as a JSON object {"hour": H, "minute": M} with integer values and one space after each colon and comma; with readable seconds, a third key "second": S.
{"hour": 3, "minute": 58}
